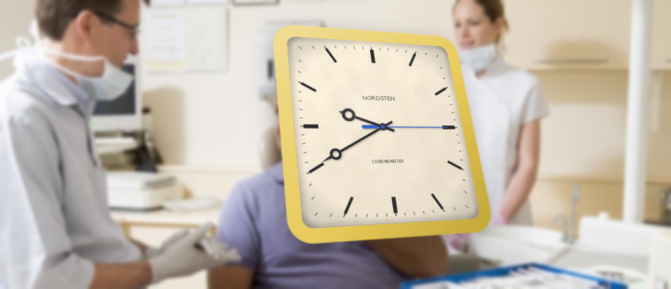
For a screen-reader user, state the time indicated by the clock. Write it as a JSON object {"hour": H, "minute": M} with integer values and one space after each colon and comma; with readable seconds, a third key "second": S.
{"hour": 9, "minute": 40, "second": 15}
